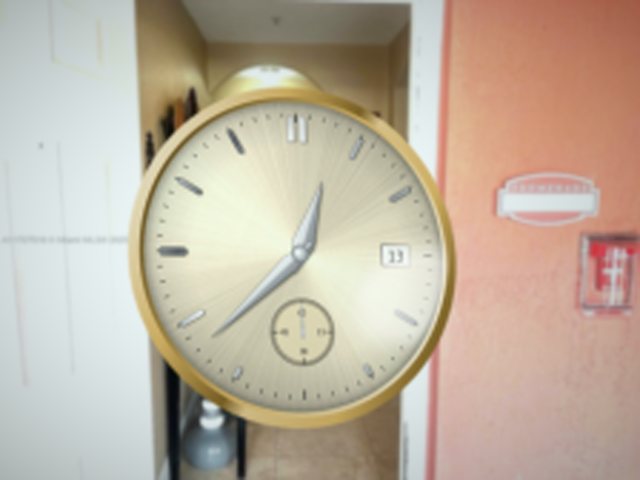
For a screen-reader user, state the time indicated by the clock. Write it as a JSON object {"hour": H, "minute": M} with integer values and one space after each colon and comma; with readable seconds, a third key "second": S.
{"hour": 12, "minute": 38}
